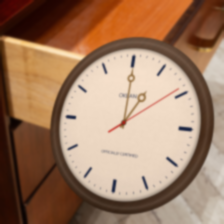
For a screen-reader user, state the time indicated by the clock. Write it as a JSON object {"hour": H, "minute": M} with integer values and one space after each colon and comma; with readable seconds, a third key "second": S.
{"hour": 1, "minute": 0, "second": 9}
